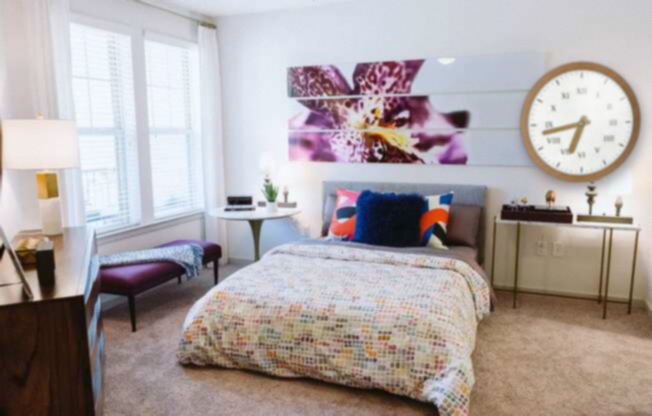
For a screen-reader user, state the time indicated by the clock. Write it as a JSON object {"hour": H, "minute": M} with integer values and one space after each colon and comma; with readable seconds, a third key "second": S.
{"hour": 6, "minute": 43}
